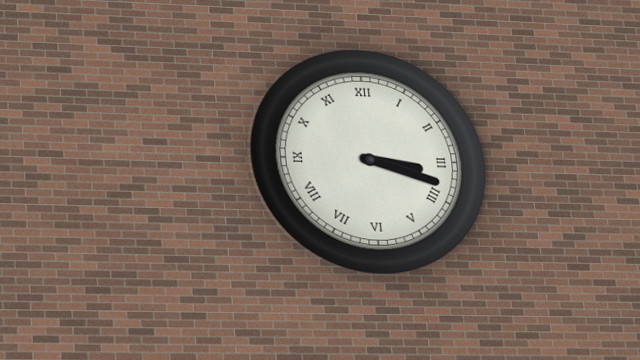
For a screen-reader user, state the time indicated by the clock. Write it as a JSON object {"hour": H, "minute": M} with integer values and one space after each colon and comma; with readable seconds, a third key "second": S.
{"hour": 3, "minute": 18}
